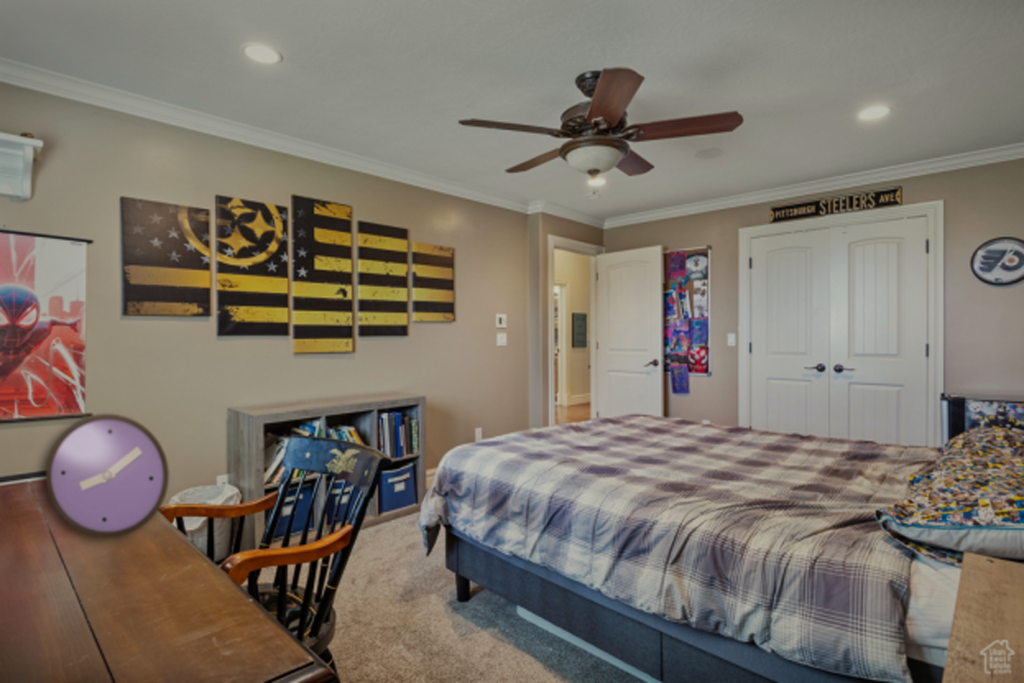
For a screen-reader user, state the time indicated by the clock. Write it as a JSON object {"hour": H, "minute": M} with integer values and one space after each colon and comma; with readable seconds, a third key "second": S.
{"hour": 8, "minute": 8}
